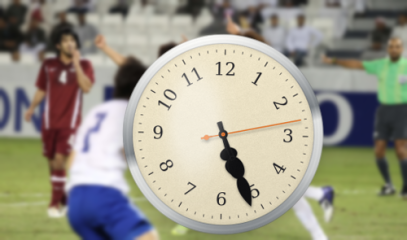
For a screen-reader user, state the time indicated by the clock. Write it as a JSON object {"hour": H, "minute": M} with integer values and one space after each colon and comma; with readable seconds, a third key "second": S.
{"hour": 5, "minute": 26, "second": 13}
